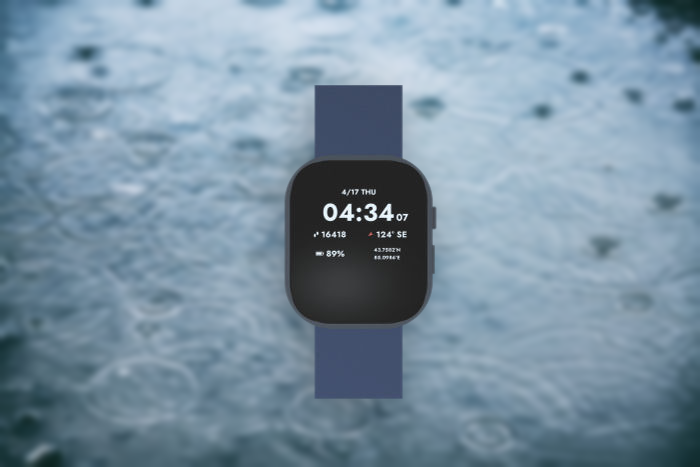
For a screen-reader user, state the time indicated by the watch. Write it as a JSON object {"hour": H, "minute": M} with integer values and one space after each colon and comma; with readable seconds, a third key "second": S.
{"hour": 4, "minute": 34, "second": 7}
